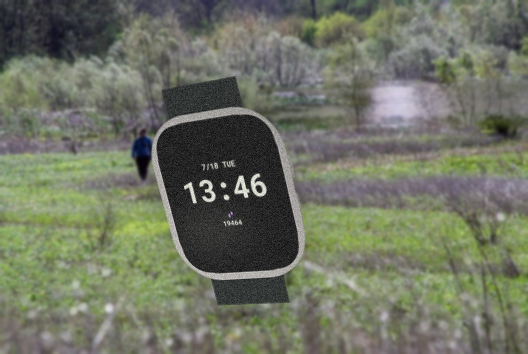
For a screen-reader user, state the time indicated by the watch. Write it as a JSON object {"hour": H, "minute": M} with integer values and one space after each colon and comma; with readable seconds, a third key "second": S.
{"hour": 13, "minute": 46}
